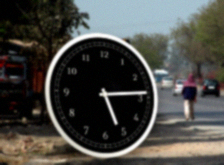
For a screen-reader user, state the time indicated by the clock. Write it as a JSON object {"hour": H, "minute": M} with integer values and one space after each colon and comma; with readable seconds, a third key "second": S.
{"hour": 5, "minute": 14}
